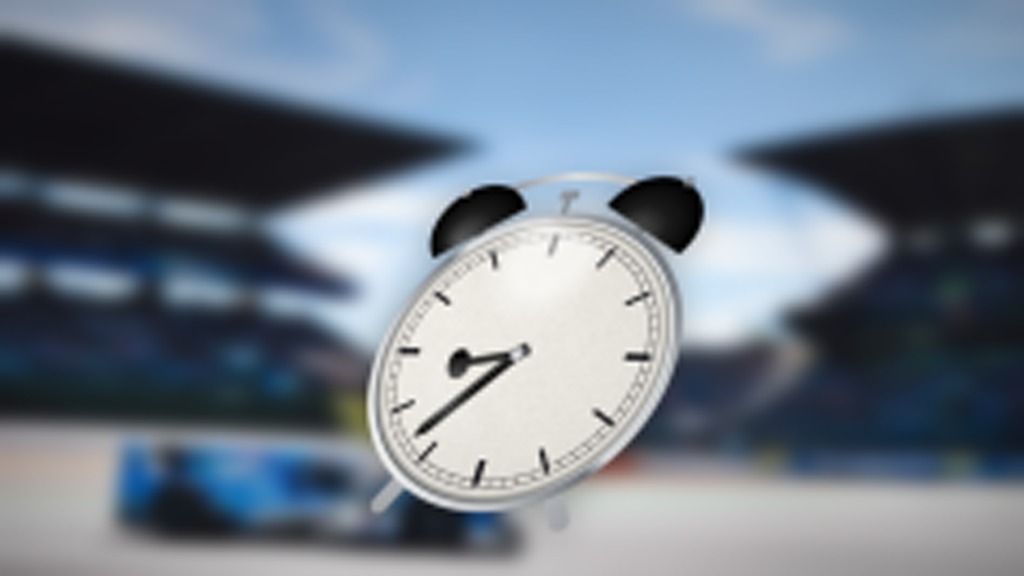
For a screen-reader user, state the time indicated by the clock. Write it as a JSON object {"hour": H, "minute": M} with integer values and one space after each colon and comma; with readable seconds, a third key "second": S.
{"hour": 8, "minute": 37}
